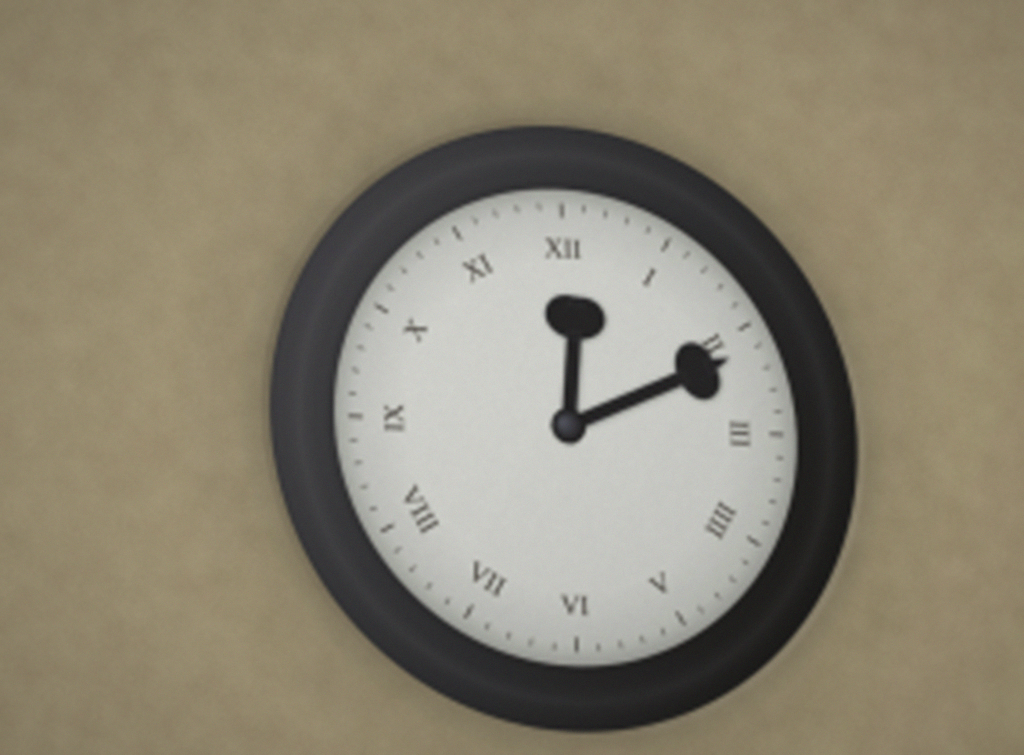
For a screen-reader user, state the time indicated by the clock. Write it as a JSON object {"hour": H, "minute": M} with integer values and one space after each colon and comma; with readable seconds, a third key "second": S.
{"hour": 12, "minute": 11}
